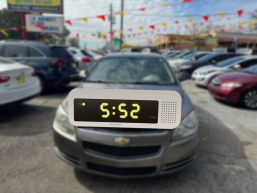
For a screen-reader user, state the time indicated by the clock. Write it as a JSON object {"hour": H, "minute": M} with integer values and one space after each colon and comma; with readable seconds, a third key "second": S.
{"hour": 5, "minute": 52}
